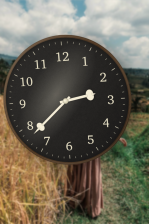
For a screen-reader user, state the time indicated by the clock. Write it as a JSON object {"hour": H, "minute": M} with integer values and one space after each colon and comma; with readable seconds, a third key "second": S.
{"hour": 2, "minute": 38}
